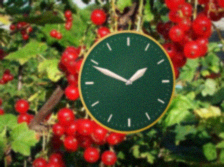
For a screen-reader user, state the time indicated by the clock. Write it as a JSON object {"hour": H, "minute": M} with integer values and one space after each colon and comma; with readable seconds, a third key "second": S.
{"hour": 1, "minute": 49}
